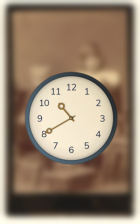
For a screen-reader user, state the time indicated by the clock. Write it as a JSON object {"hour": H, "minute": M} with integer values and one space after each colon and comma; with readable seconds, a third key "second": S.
{"hour": 10, "minute": 40}
